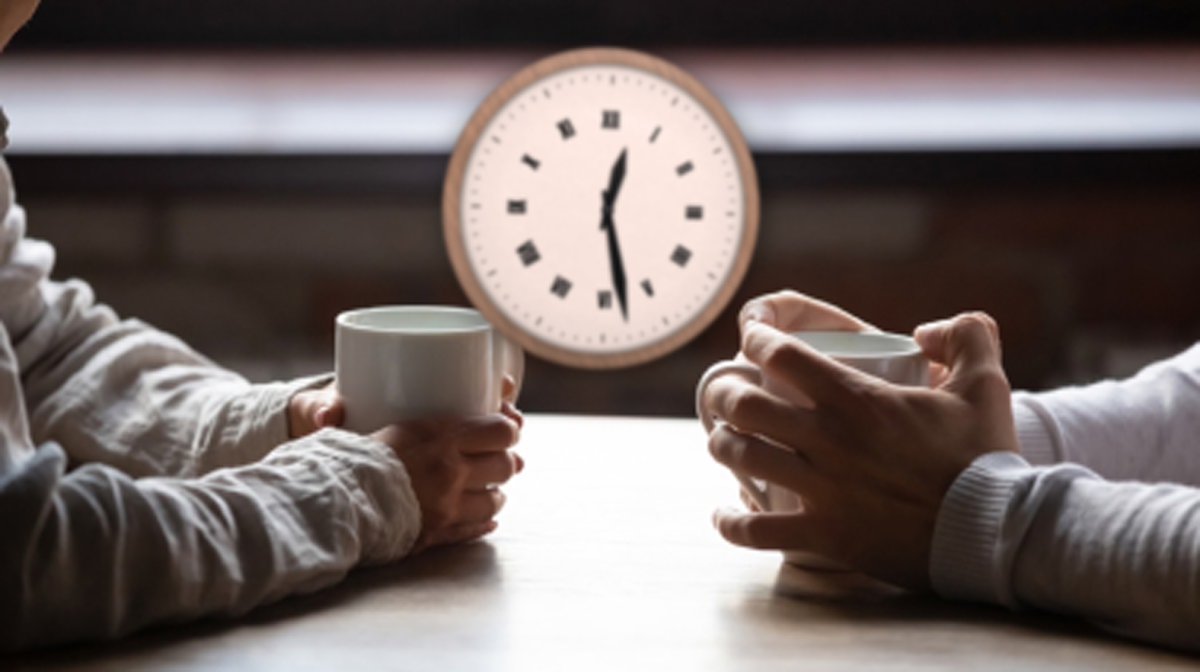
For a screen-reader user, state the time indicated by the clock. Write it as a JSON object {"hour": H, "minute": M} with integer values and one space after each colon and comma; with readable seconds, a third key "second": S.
{"hour": 12, "minute": 28}
